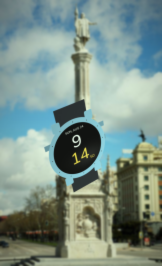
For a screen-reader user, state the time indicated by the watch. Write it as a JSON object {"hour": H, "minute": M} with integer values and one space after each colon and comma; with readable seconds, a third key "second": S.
{"hour": 9, "minute": 14}
